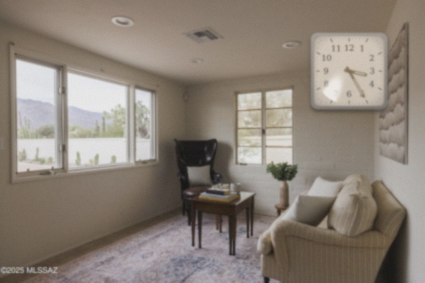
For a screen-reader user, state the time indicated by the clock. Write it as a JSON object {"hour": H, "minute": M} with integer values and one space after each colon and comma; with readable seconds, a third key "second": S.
{"hour": 3, "minute": 25}
